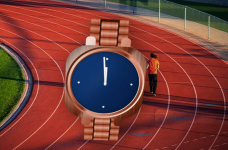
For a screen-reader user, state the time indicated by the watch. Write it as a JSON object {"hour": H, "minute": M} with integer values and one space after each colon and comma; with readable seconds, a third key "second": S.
{"hour": 11, "minute": 59}
